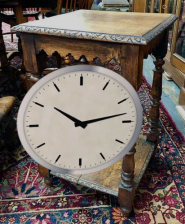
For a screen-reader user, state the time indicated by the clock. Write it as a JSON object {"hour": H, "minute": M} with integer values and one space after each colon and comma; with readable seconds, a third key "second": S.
{"hour": 10, "minute": 13}
